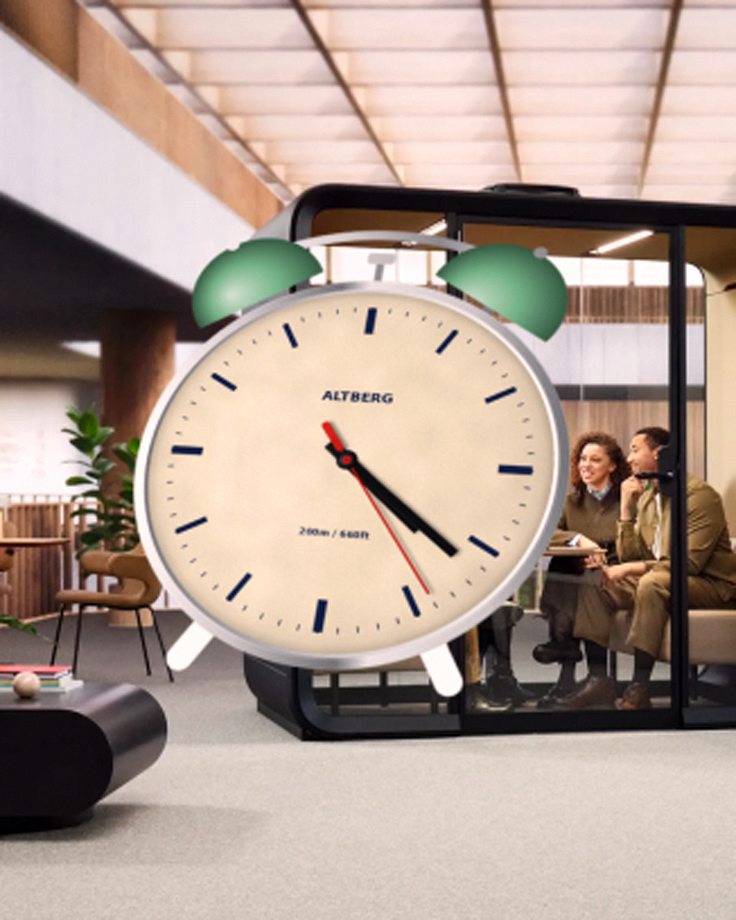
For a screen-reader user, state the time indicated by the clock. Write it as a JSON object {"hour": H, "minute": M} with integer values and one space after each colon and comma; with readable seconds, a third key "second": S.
{"hour": 4, "minute": 21, "second": 24}
